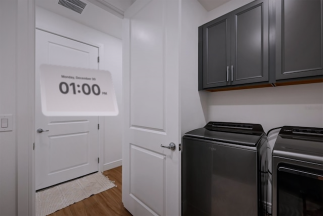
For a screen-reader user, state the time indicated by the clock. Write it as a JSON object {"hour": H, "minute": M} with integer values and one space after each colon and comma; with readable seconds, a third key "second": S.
{"hour": 1, "minute": 0}
